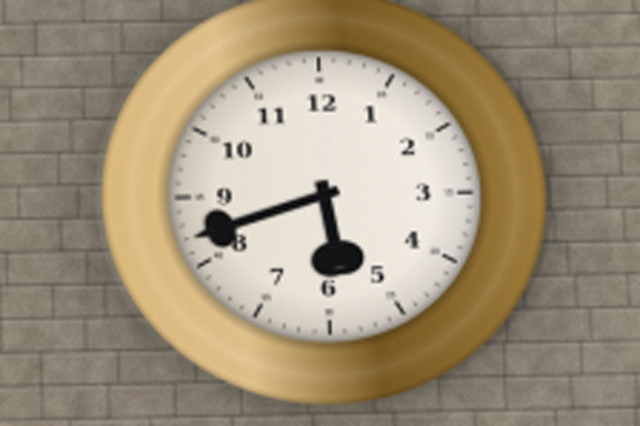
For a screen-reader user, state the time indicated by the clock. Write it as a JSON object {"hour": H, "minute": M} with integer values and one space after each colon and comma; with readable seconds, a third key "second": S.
{"hour": 5, "minute": 42}
